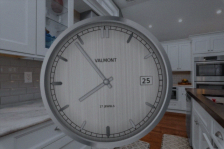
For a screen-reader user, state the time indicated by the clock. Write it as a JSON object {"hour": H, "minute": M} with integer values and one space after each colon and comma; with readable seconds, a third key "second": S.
{"hour": 7, "minute": 54}
